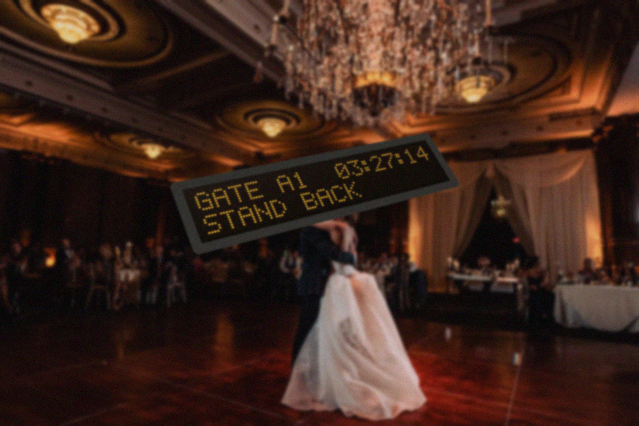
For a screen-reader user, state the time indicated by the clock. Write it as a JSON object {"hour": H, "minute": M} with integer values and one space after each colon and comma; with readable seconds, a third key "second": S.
{"hour": 3, "minute": 27, "second": 14}
